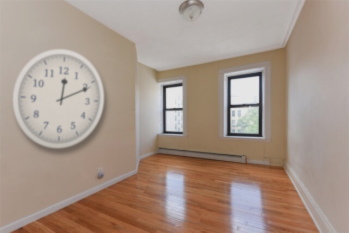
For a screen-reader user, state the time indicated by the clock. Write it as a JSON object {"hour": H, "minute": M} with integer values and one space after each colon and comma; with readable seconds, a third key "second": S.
{"hour": 12, "minute": 11}
